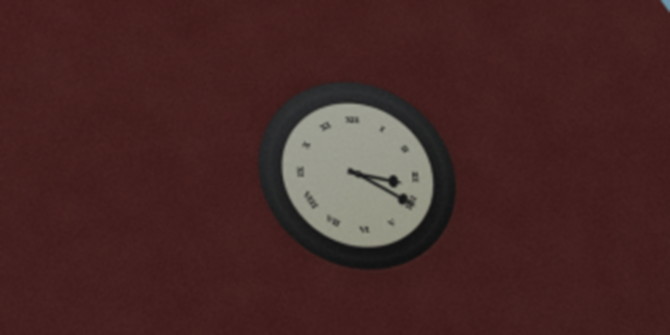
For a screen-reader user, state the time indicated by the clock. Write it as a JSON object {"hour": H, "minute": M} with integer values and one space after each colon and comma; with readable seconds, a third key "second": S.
{"hour": 3, "minute": 20}
